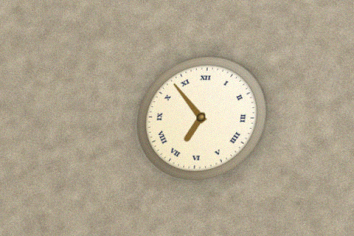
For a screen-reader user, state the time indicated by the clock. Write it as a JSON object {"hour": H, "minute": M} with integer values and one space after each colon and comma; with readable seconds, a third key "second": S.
{"hour": 6, "minute": 53}
